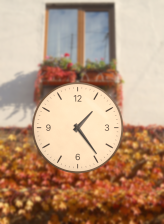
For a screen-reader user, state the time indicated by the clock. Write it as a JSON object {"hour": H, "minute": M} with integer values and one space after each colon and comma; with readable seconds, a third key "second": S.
{"hour": 1, "minute": 24}
